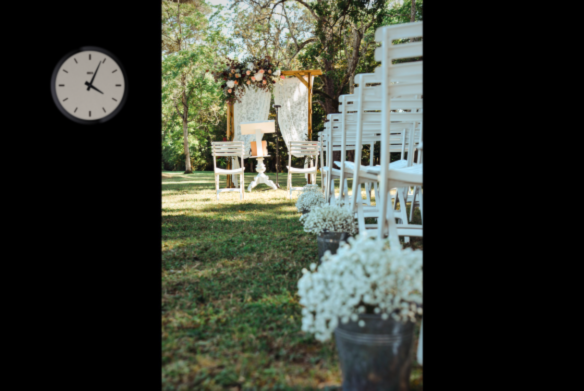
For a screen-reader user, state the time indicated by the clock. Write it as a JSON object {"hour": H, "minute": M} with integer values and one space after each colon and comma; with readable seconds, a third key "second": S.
{"hour": 4, "minute": 4}
